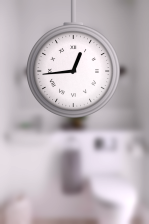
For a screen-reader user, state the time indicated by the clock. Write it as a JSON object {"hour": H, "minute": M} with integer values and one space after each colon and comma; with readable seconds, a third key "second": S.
{"hour": 12, "minute": 44}
